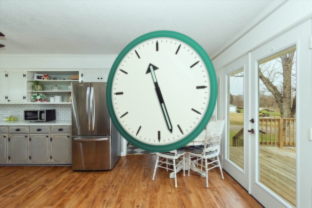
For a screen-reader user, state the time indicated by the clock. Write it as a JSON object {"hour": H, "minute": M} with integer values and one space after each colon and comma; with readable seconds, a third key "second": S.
{"hour": 11, "minute": 27}
